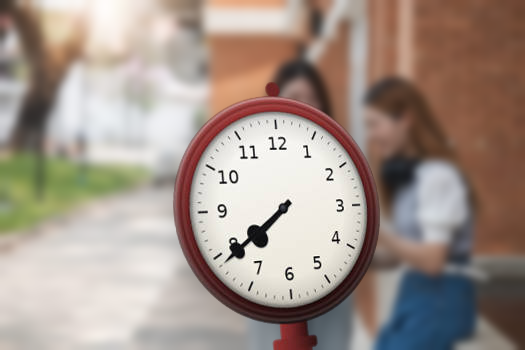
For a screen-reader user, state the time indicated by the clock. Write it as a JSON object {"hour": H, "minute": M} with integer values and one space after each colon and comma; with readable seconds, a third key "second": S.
{"hour": 7, "minute": 39}
